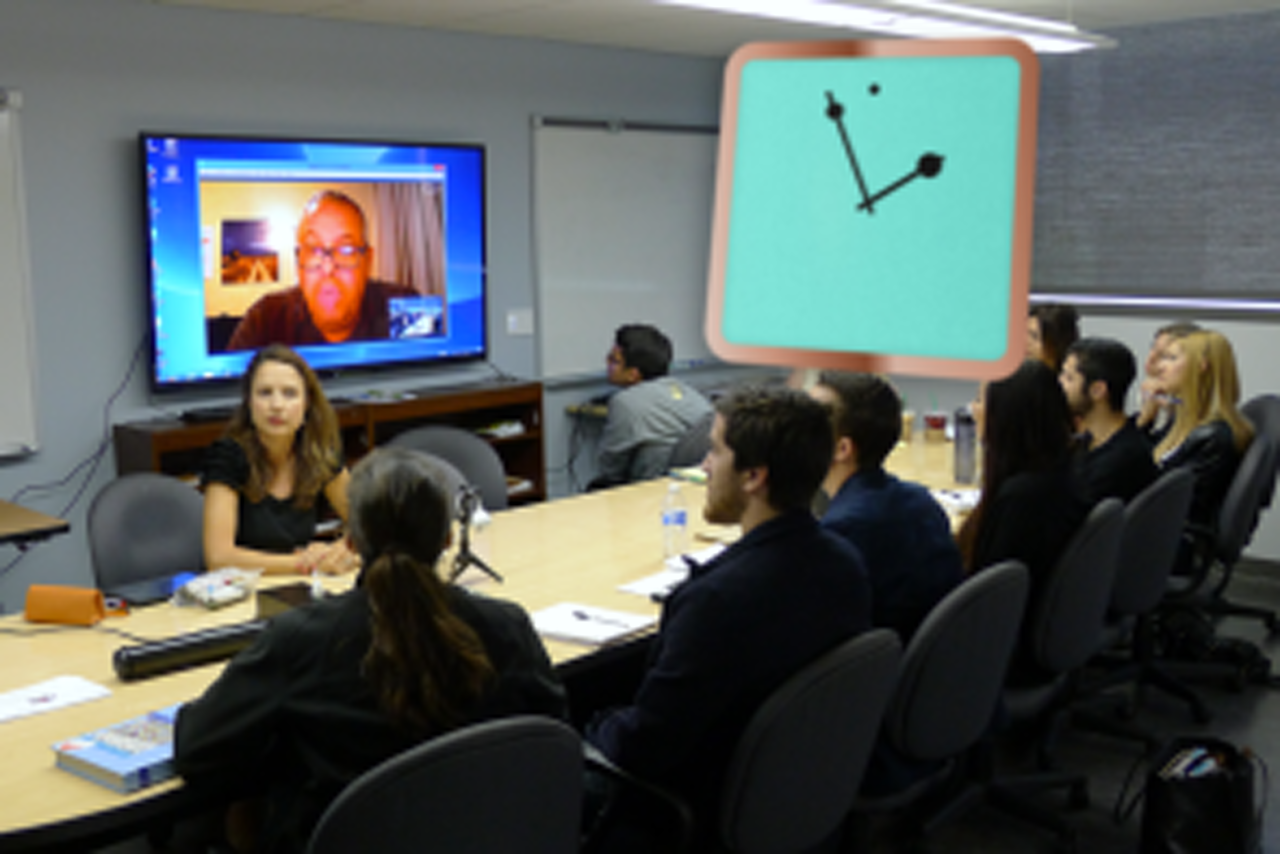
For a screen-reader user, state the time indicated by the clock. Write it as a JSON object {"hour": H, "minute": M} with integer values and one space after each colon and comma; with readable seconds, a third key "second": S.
{"hour": 1, "minute": 56}
